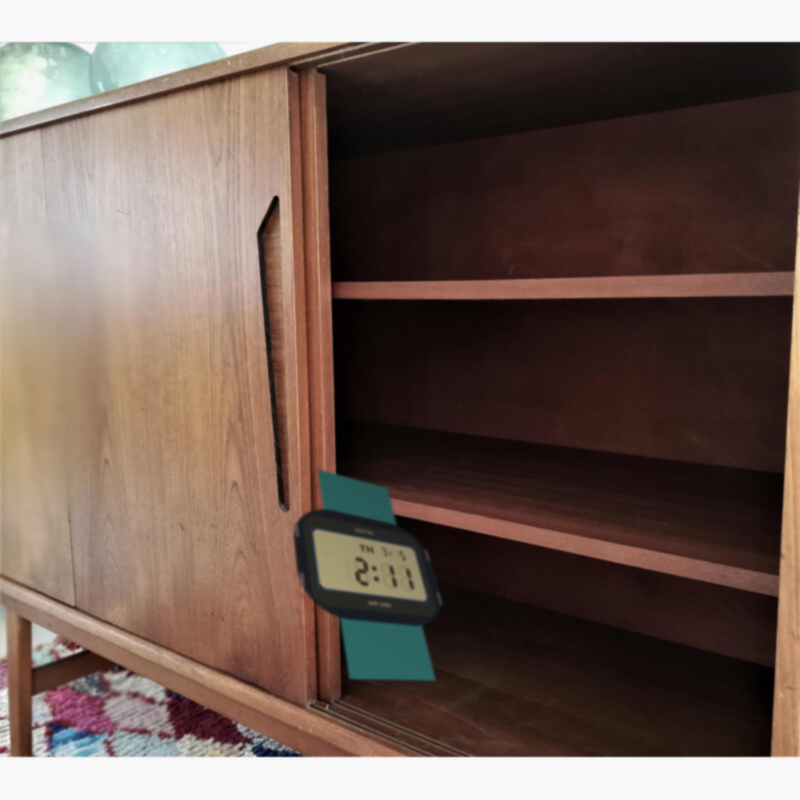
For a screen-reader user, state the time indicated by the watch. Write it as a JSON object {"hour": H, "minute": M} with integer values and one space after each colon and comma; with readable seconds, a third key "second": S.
{"hour": 2, "minute": 11}
